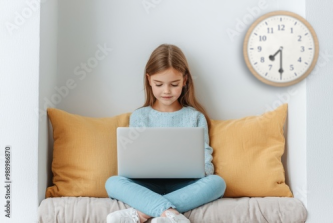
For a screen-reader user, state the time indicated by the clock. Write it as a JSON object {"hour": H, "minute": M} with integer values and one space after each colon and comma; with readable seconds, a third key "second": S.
{"hour": 7, "minute": 30}
